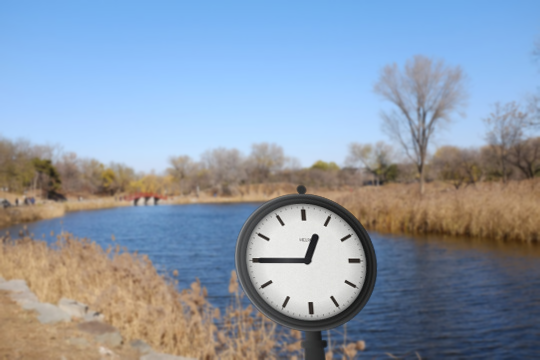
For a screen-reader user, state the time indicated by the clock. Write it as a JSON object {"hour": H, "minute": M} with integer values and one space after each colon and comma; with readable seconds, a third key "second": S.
{"hour": 12, "minute": 45}
